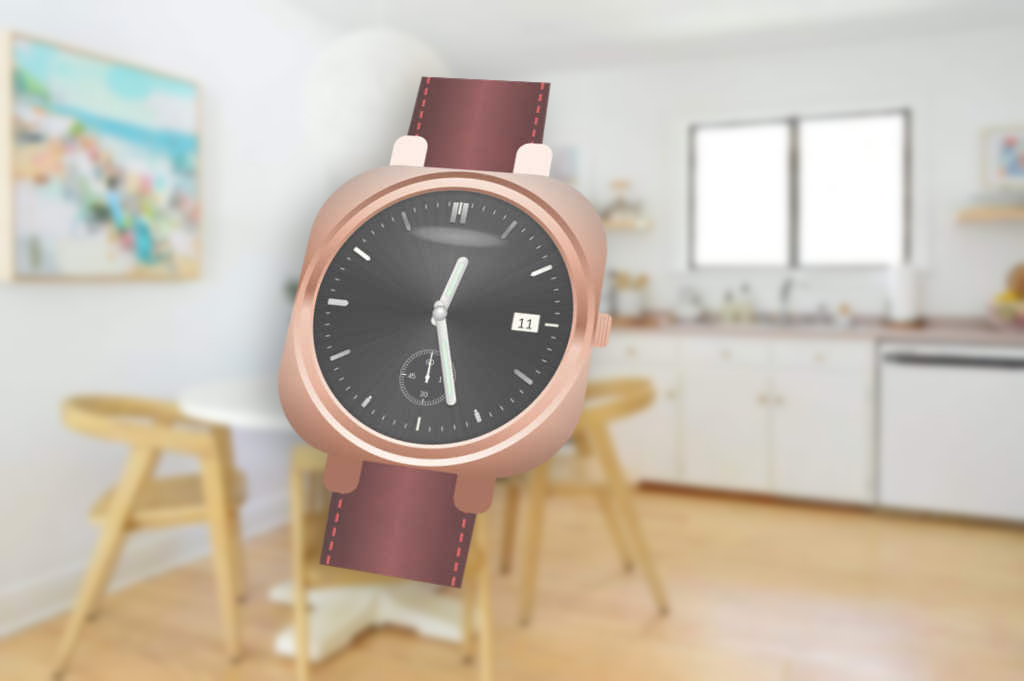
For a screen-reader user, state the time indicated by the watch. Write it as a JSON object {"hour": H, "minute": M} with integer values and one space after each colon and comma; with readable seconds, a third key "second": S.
{"hour": 12, "minute": 27}
